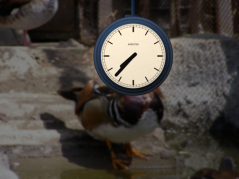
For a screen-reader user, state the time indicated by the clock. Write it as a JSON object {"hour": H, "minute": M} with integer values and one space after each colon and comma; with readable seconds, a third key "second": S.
{"hour": 7, "minute": 37}
